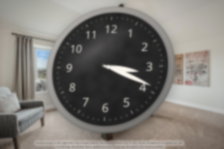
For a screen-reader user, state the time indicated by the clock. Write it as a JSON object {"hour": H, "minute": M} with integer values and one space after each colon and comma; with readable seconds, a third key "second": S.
{"hour": 3, "minute": 19}
